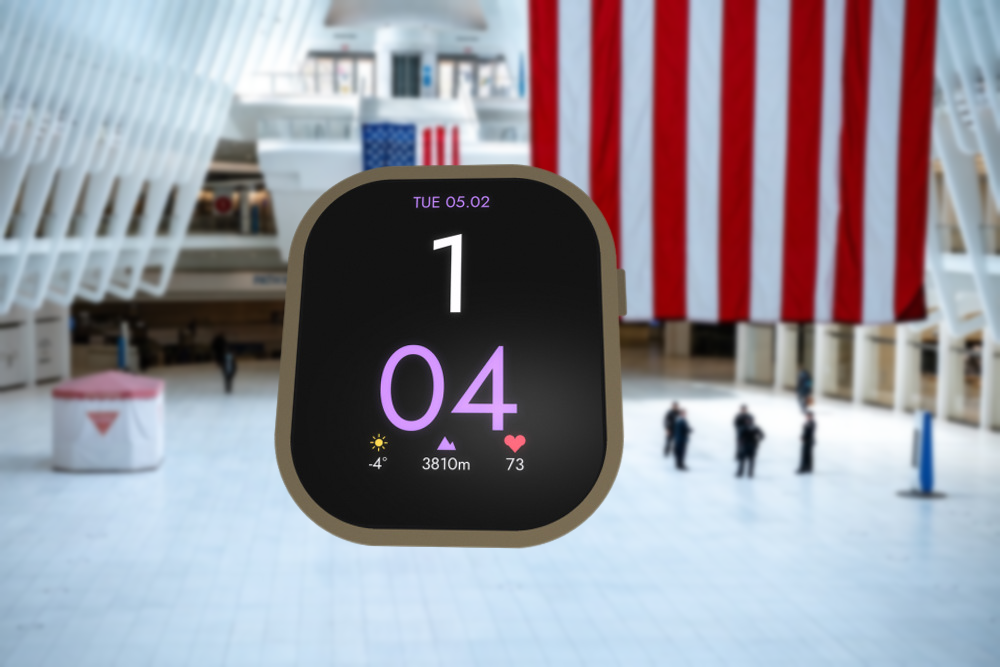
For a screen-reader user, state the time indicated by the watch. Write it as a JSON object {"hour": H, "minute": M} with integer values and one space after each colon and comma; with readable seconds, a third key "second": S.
{"hour": 1, "minute": 4}
